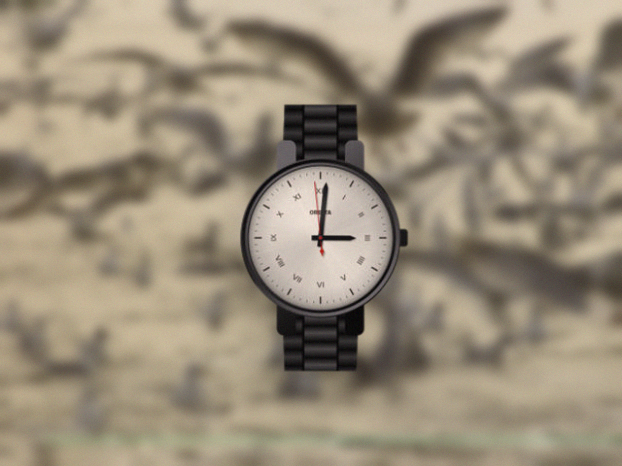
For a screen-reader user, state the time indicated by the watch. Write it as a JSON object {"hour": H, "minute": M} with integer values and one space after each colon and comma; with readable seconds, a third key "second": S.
{"hour": 3, "minute": 0, "second": 59}
